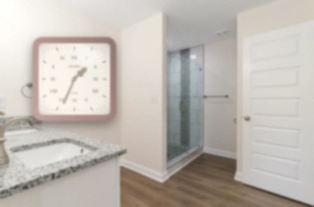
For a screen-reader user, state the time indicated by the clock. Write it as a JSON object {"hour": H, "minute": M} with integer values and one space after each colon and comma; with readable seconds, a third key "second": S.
{"hour": 1, "minute": 34}
